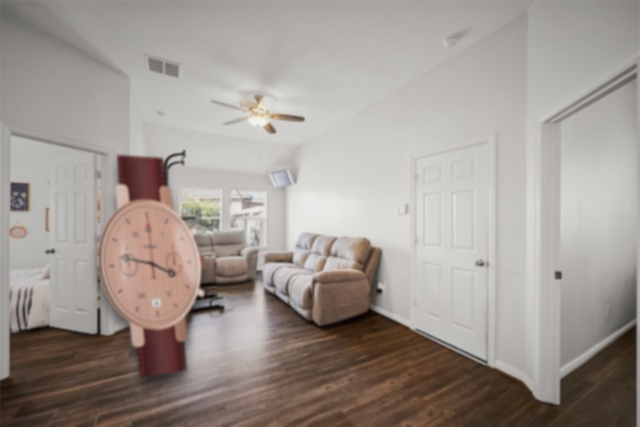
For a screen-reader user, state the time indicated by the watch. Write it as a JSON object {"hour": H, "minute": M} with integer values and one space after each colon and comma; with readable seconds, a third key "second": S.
{"hour": 3, "minute": 47}
